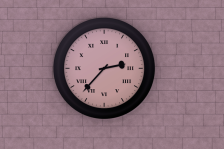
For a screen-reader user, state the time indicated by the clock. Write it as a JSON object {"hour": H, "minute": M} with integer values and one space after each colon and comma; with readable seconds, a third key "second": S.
{"hour": 2, "minute": 37}
